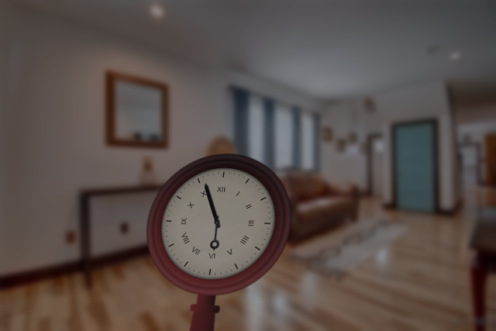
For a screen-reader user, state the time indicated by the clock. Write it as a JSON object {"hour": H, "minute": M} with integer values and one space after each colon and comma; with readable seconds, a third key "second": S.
{"hour": 5, "minute": 56}
